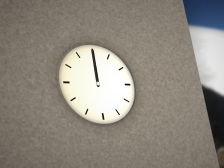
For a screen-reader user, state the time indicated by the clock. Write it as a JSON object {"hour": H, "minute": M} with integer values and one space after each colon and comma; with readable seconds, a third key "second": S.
{"hour": 12, "minute": 0}
